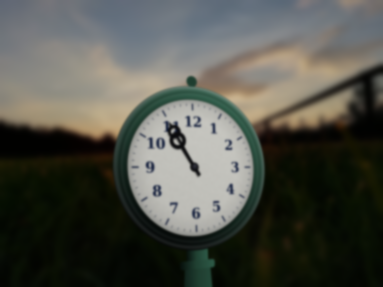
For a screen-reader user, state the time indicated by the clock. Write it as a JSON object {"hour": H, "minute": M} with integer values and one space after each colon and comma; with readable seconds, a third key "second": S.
{"hour": 10, "minute": 55}
